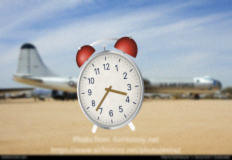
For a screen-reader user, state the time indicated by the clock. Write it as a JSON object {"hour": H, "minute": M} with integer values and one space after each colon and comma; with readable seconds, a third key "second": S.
{"hour": 3, "minute": 37}
